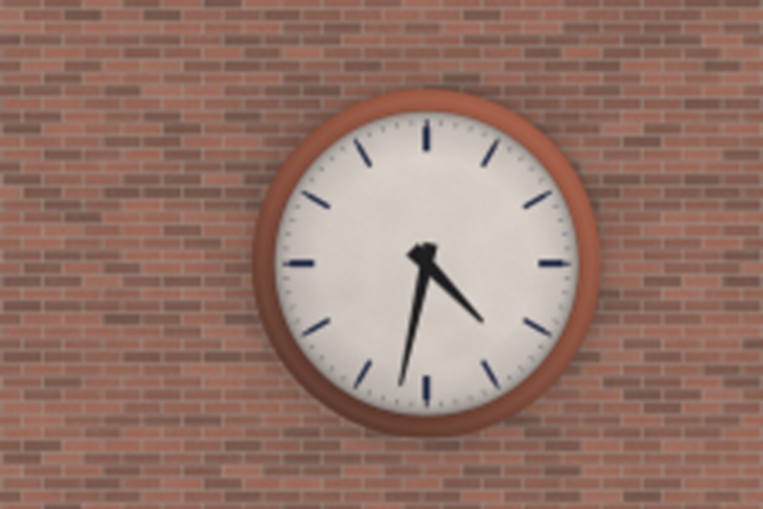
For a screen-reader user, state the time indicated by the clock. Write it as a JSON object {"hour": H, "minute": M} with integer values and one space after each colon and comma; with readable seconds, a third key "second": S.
{"hour": 4, "minute": 32}
